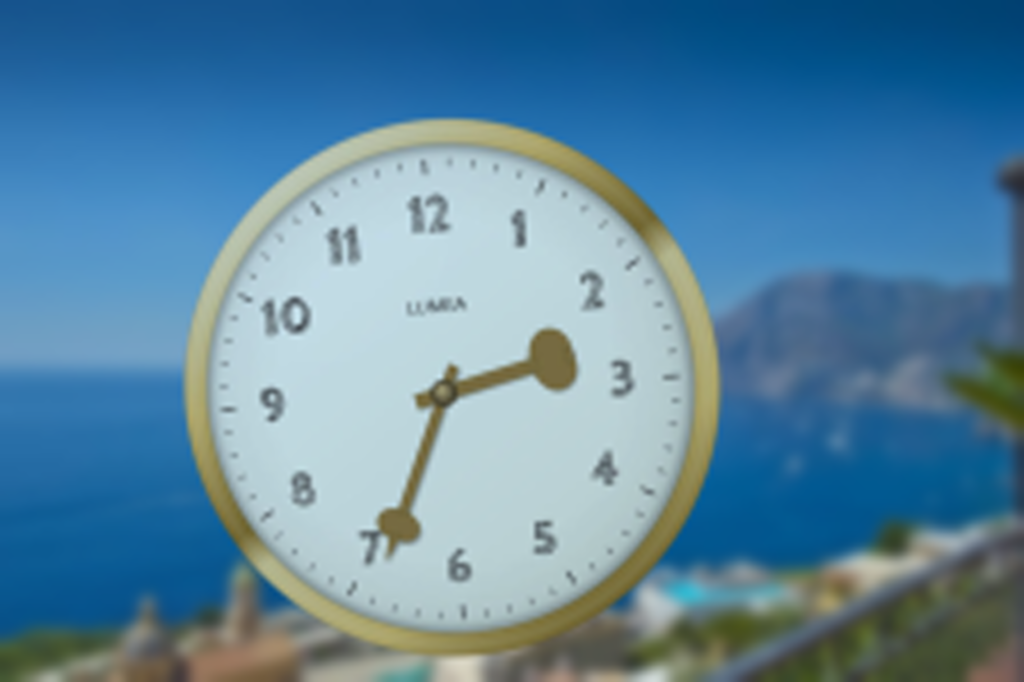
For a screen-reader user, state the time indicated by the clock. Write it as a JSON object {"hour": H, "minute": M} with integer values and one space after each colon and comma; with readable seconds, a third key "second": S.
{"hour": 2, "minute": 34}
